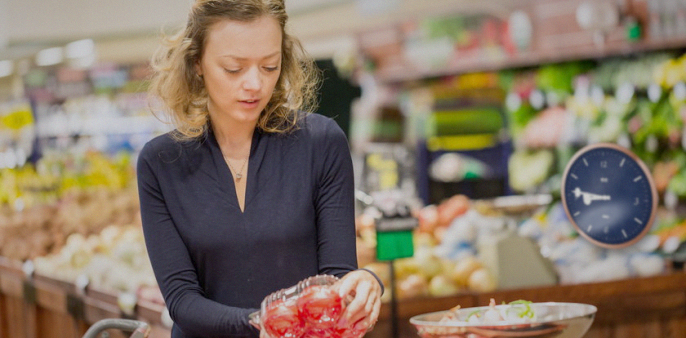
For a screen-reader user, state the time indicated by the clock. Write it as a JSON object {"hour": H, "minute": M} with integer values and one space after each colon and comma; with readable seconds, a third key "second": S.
{"hour": 8, "minute": 46}
